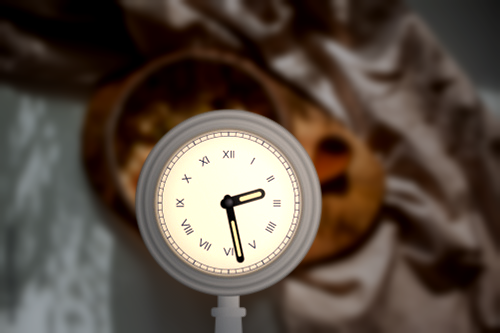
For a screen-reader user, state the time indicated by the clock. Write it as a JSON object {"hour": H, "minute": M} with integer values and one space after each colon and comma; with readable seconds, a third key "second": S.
{"hour": 2, "minute": 28}
